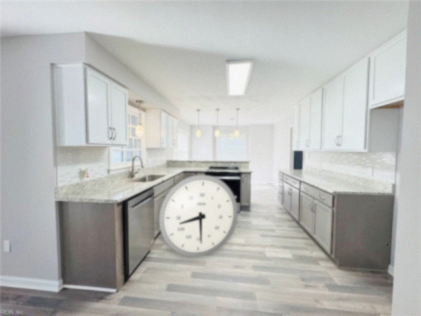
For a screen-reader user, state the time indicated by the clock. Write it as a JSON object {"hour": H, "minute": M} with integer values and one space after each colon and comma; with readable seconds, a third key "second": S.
{"hour": 8, "minute": 29}
